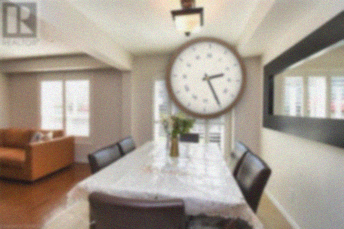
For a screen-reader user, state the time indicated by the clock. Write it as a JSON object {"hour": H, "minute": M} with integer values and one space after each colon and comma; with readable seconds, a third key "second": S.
{"hour": 2, "minute": 25}
